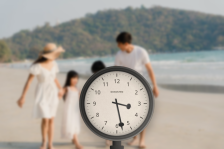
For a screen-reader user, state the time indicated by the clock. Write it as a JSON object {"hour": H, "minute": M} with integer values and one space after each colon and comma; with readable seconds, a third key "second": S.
{"hour": 3, "minute": 28}
